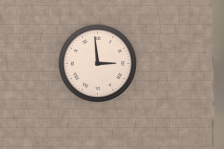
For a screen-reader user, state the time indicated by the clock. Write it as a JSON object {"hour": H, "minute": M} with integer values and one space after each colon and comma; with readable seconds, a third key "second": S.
{"hour": 2, "minute": 59}
